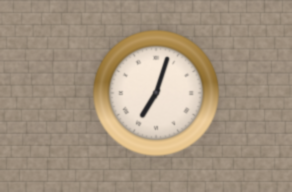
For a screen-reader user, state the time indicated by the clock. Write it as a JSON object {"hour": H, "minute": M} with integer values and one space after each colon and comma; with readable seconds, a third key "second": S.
{"hour": 7, "minute": 3}
